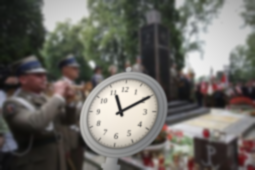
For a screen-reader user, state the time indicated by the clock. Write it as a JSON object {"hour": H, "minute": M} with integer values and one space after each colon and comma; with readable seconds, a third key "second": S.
{"hour": 11, "minute": 10}
